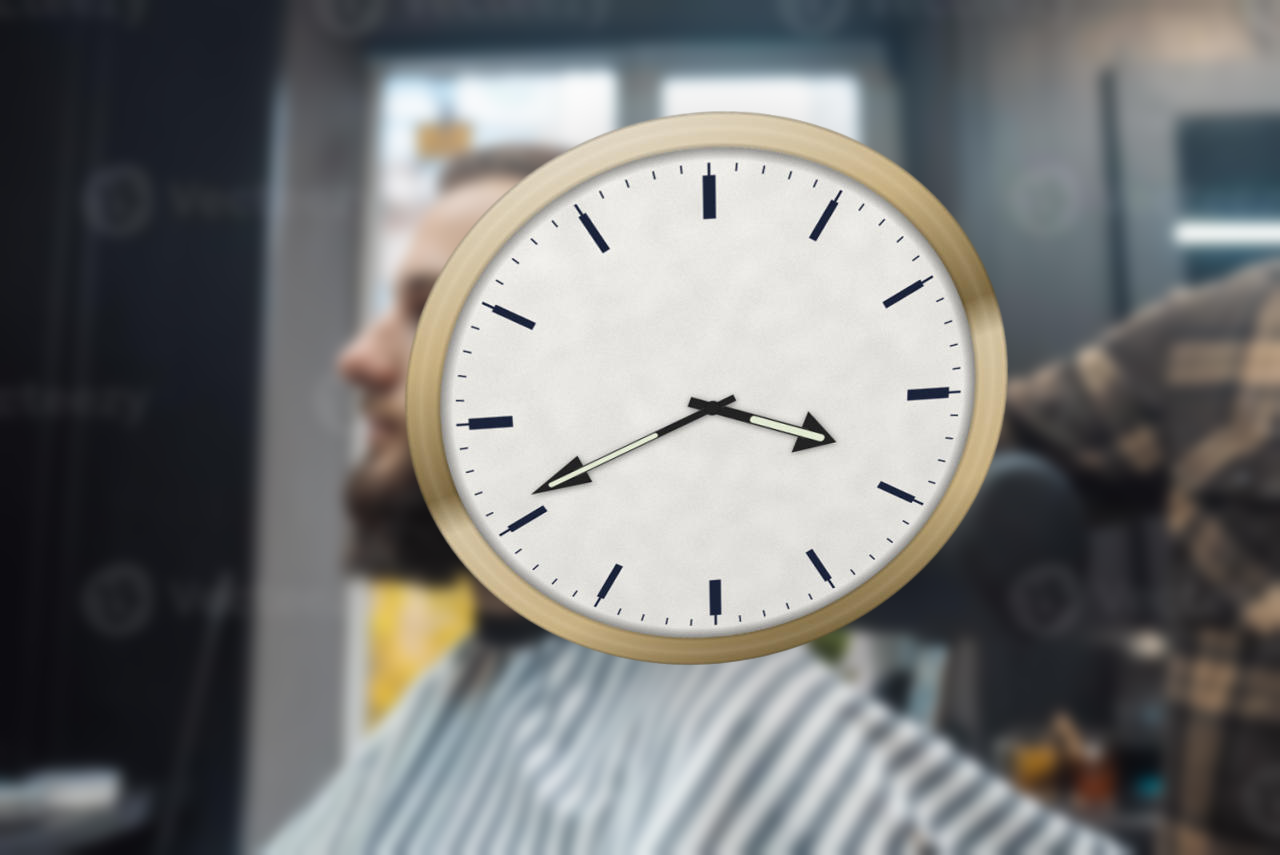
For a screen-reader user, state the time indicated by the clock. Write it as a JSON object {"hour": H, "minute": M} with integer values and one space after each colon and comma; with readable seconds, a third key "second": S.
{"hour": 3, "minute": 41}
